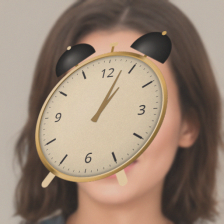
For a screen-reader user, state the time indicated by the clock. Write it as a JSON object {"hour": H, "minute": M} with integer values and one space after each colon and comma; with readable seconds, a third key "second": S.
{"hour": 1, "minute": 3}
